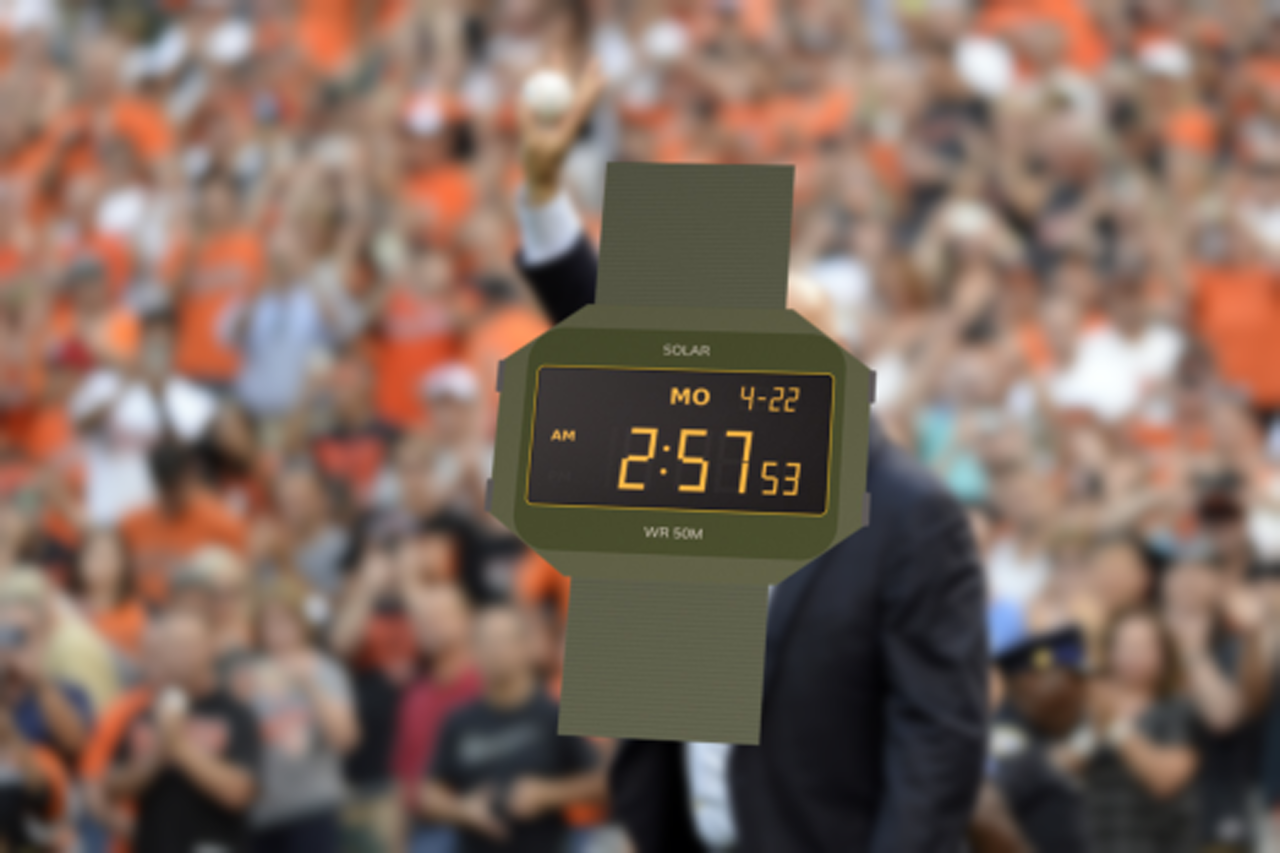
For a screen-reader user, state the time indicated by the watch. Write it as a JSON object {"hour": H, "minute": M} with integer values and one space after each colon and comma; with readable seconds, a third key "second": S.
{"hour": 2, "minute": 57, "second": 53}
